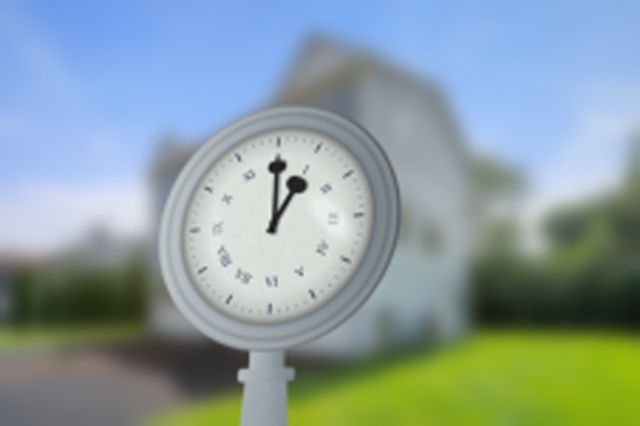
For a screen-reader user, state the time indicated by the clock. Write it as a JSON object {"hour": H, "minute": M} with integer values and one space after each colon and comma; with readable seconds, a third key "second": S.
{"hour": 1, "minute": 0}
